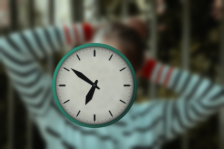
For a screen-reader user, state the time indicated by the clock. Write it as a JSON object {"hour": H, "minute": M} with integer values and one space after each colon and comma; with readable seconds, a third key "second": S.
{"hour": 6, "minute": 51}
